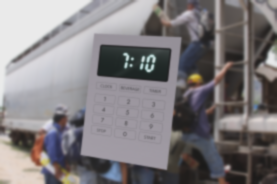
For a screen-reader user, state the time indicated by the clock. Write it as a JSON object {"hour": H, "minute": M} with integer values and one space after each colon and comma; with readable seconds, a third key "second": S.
{"hour": 7, "minute": 10}
